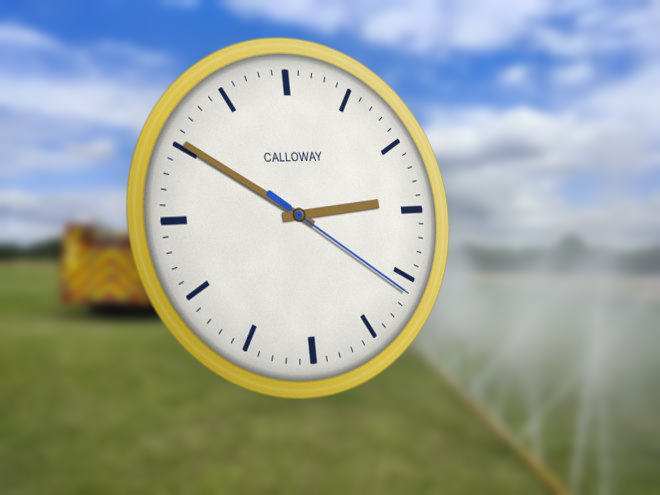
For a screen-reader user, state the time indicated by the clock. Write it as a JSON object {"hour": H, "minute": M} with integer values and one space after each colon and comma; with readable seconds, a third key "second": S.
{"hour": 2, "minute": 50, "second": 21}
